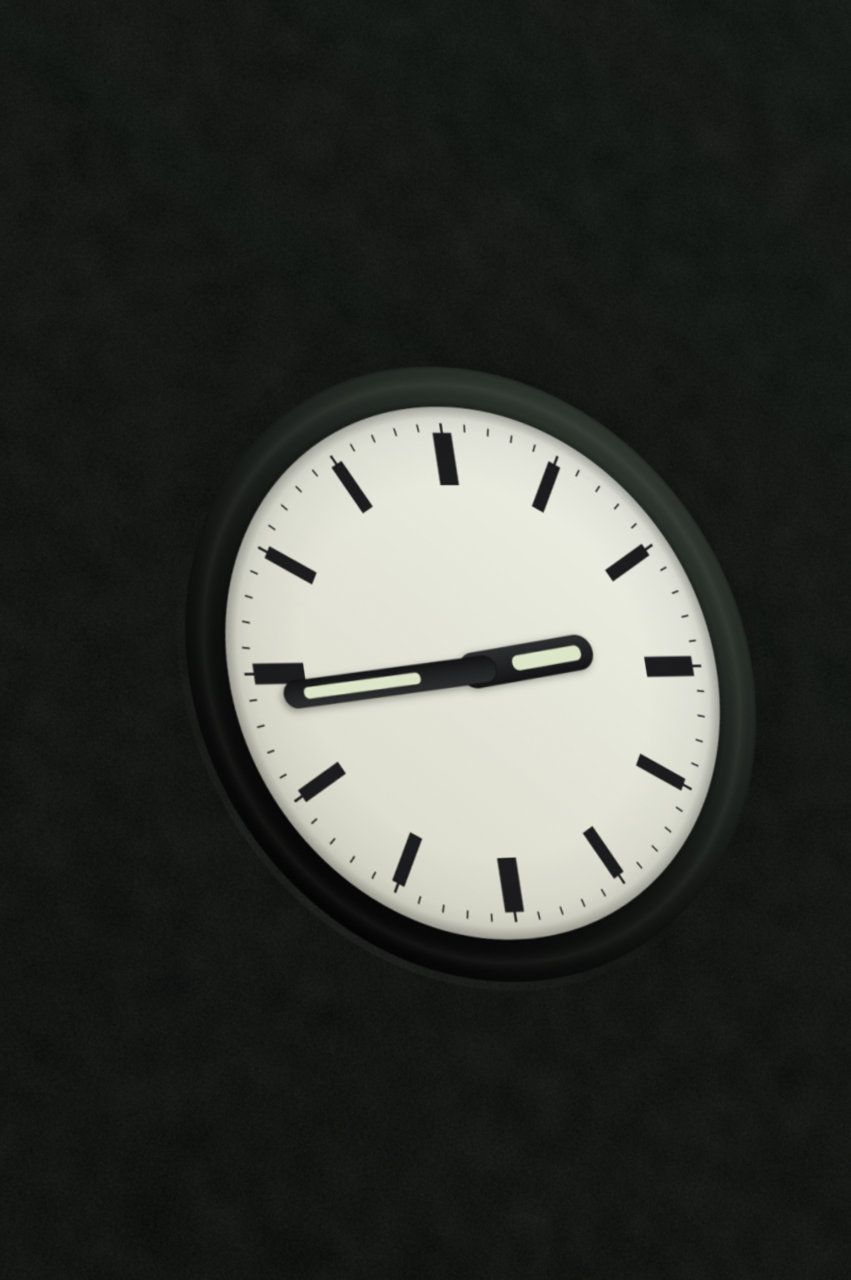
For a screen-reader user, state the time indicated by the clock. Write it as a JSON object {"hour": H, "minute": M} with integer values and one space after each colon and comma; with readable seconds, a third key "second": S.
{"hour": 2, "minute": 44}
